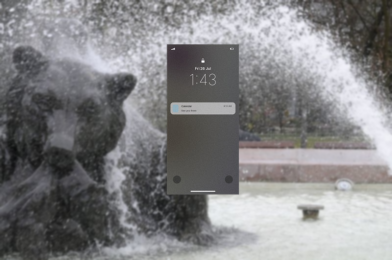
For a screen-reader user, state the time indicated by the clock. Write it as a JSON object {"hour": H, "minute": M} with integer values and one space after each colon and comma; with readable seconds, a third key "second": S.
{"hour": 1, "minute": 43}
